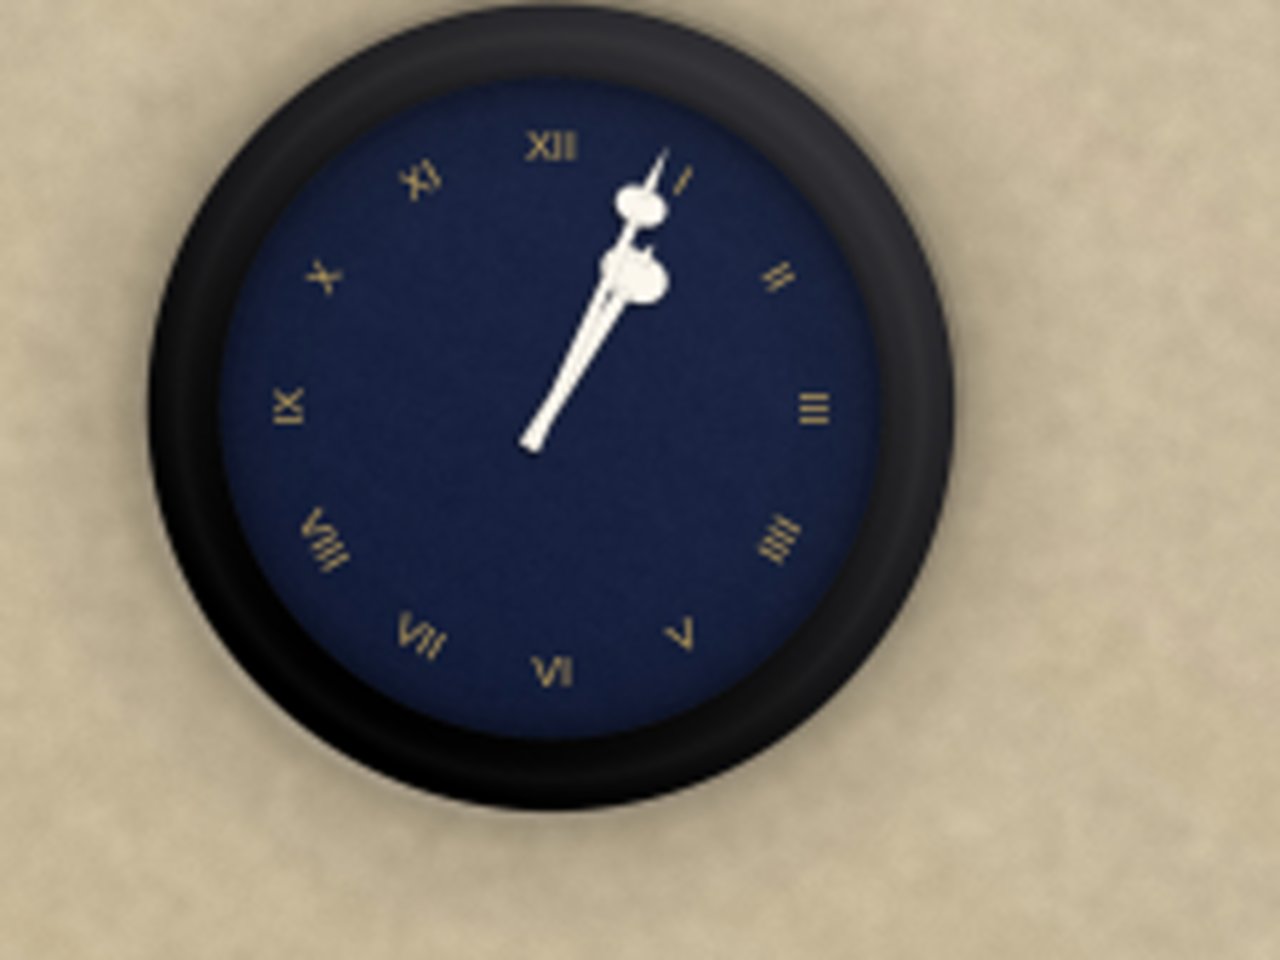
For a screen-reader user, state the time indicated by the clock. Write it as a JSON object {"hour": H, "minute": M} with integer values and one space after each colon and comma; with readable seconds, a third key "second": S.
{"hour": 1, "minute": 4}
